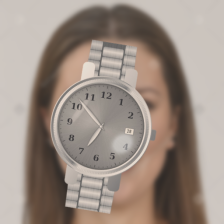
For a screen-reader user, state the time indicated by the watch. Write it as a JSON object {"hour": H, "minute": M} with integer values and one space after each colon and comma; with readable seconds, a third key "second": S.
{"hour": 6, "minute": 52}
